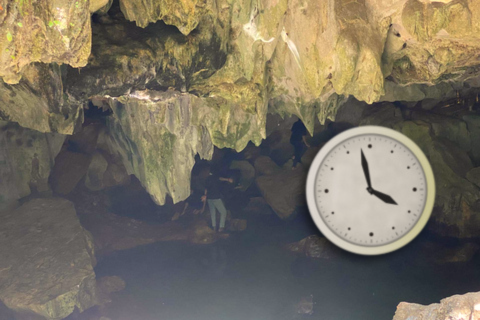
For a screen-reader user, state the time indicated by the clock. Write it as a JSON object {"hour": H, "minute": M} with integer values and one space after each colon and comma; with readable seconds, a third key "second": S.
{"hour": 3, "minute": 58}
